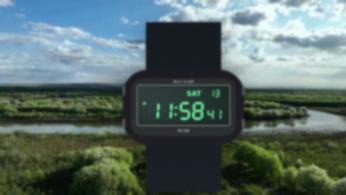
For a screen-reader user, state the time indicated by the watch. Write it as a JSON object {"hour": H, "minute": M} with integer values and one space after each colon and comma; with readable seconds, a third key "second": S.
{"hour": 11, "minute": 58, "second": 41}
